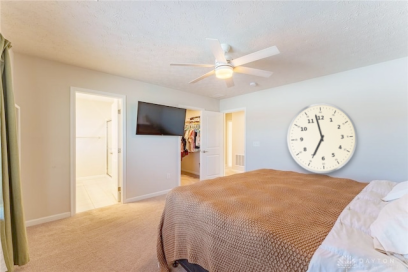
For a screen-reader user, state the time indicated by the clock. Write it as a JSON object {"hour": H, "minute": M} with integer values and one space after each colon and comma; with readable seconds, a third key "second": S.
{"hour": 6, "minute": 58}
